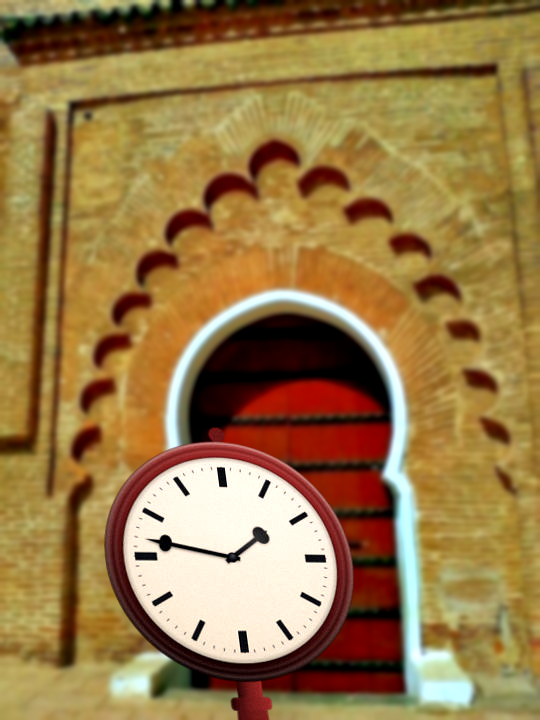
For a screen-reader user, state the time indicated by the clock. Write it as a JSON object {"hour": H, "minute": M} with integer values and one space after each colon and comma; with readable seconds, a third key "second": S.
{"hour": 1, "minute": 47}
